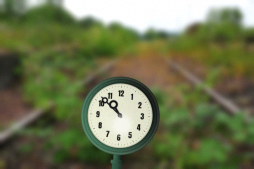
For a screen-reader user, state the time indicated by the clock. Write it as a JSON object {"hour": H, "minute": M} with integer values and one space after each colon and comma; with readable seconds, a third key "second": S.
{"hour": 10, "minute": 52}
